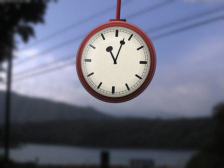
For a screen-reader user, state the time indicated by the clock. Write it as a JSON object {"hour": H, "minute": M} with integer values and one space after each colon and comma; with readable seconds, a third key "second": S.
{"hour": 11, "minute": 3}
